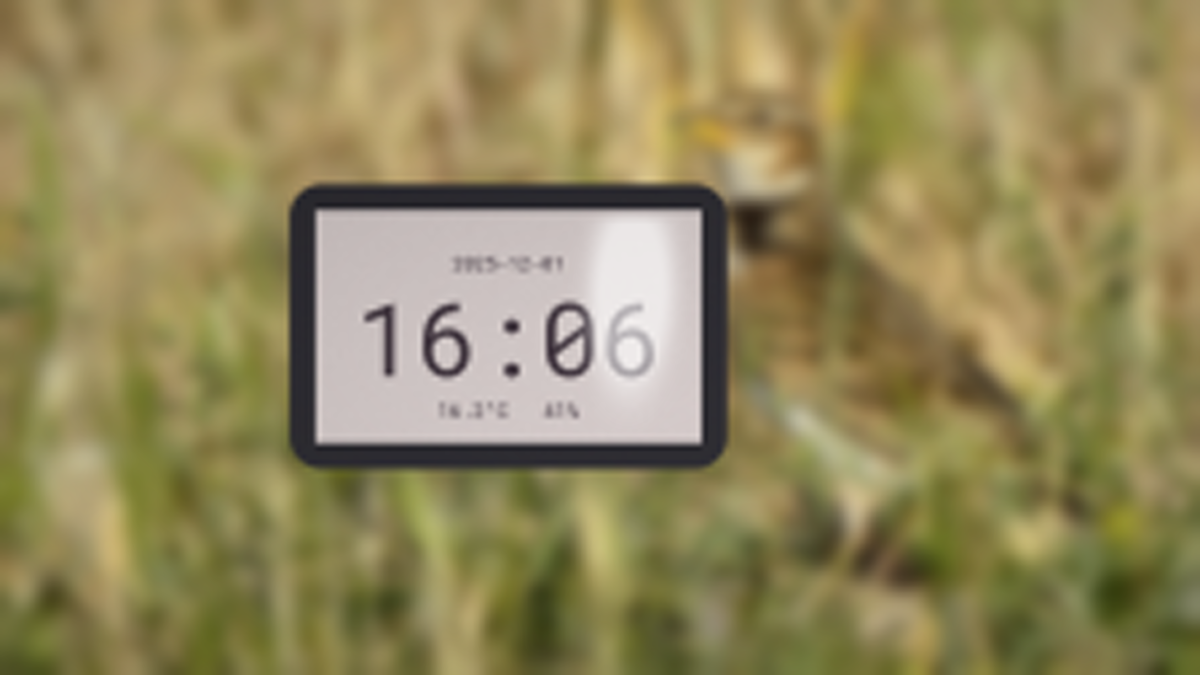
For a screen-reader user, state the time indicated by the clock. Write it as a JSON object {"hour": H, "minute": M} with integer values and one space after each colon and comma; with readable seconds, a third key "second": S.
{"hour": 16, "minute": 6}
